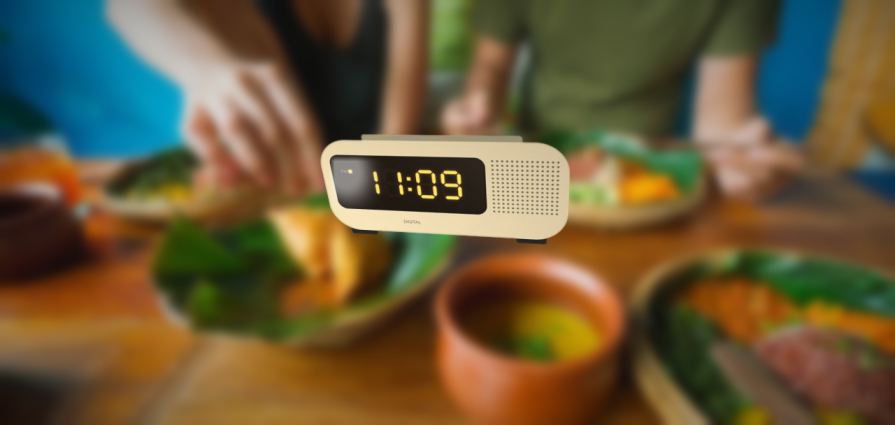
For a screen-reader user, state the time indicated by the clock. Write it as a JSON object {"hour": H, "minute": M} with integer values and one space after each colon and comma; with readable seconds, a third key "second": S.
{"hour": 11, "minute": 9}
